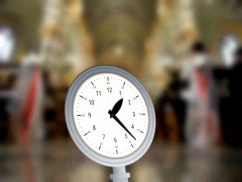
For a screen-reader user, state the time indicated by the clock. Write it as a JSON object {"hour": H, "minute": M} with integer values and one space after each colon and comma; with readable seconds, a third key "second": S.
{"hour": 1, "minute": 23}
